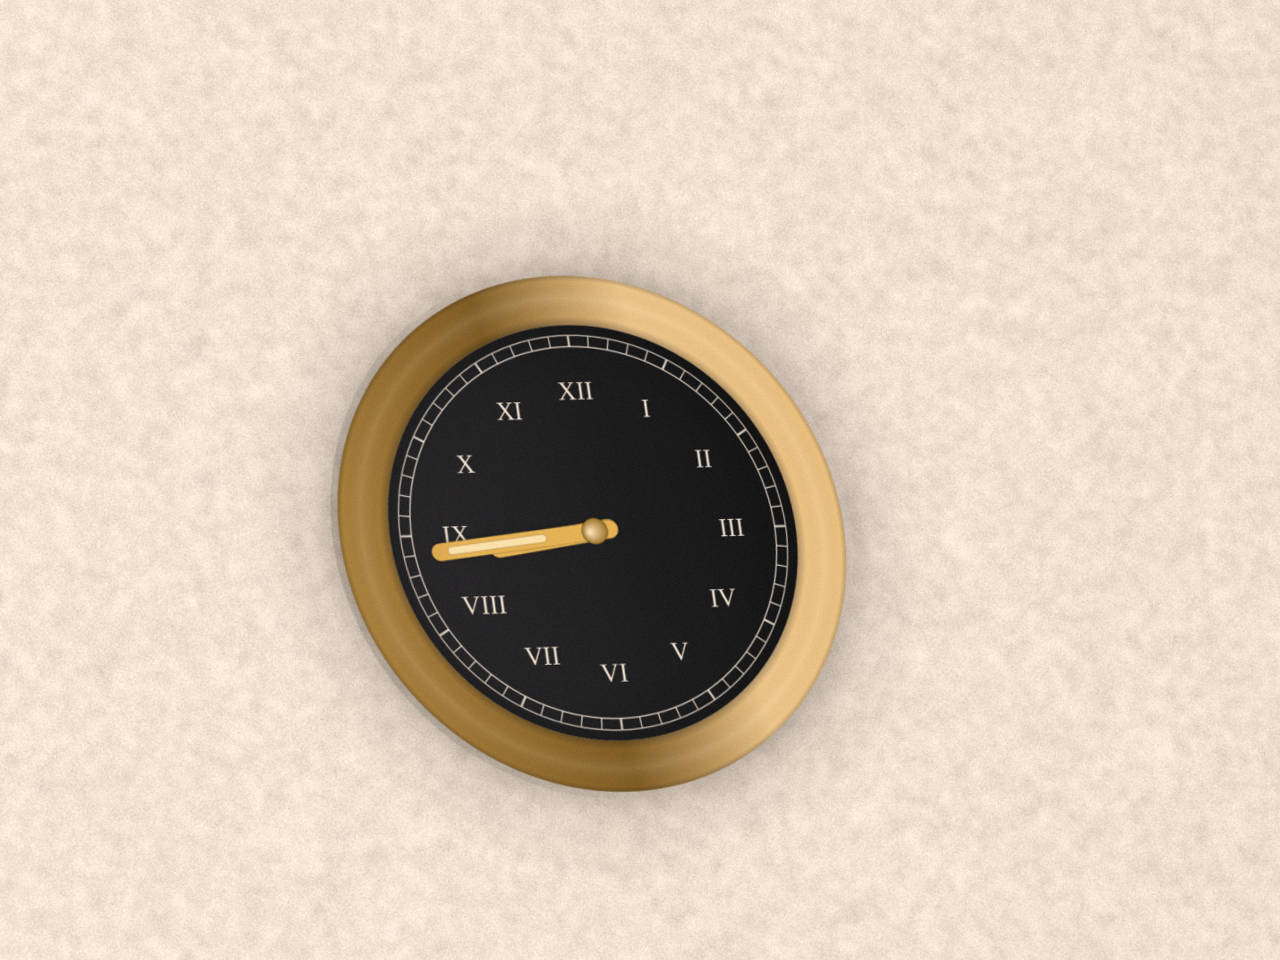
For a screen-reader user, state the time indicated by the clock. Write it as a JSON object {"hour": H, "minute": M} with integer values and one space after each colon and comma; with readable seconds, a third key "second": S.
{"hour": 8, "minute": 44}
